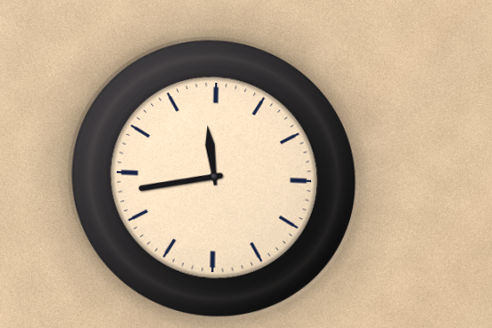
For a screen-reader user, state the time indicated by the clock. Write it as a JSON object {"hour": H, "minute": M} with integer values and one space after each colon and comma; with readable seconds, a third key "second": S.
{"hour": 11, "minute": 43}
